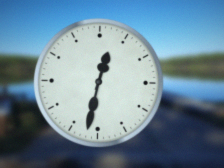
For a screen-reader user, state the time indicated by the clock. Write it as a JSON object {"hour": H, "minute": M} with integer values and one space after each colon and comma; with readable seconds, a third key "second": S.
{"hour": 12, "minute": 32}
